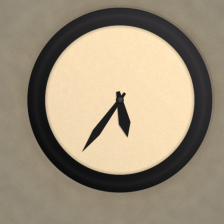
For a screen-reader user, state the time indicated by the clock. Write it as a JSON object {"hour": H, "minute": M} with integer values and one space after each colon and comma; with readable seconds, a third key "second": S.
{"hour": 5, "minute": 36}
